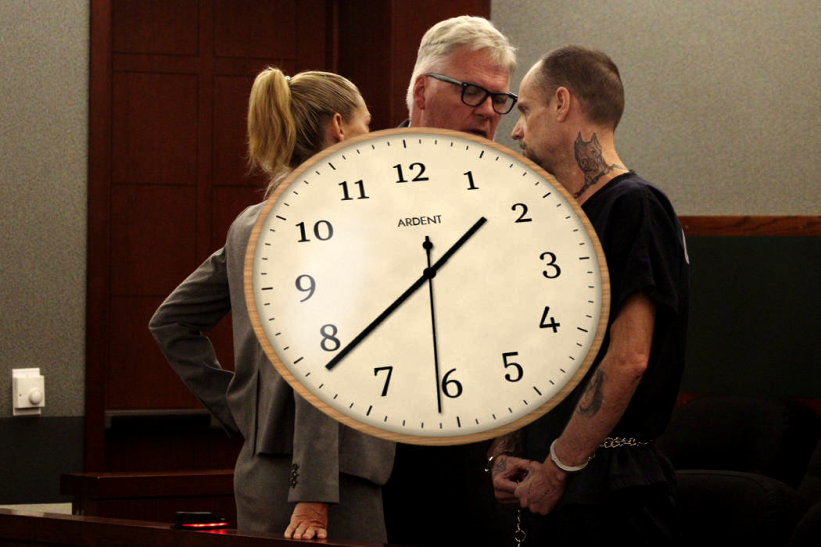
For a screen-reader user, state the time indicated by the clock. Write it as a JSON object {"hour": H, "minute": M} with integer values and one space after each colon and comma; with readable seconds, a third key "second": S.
{"hour": 1, "minute": 38, "second": 31}
